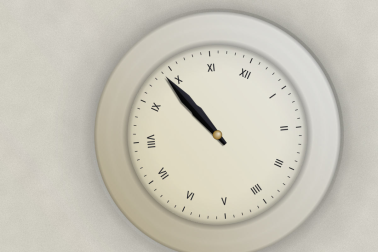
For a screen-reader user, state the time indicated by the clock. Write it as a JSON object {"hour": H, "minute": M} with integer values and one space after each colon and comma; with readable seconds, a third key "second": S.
{"hour": 9, "minute": 49}
